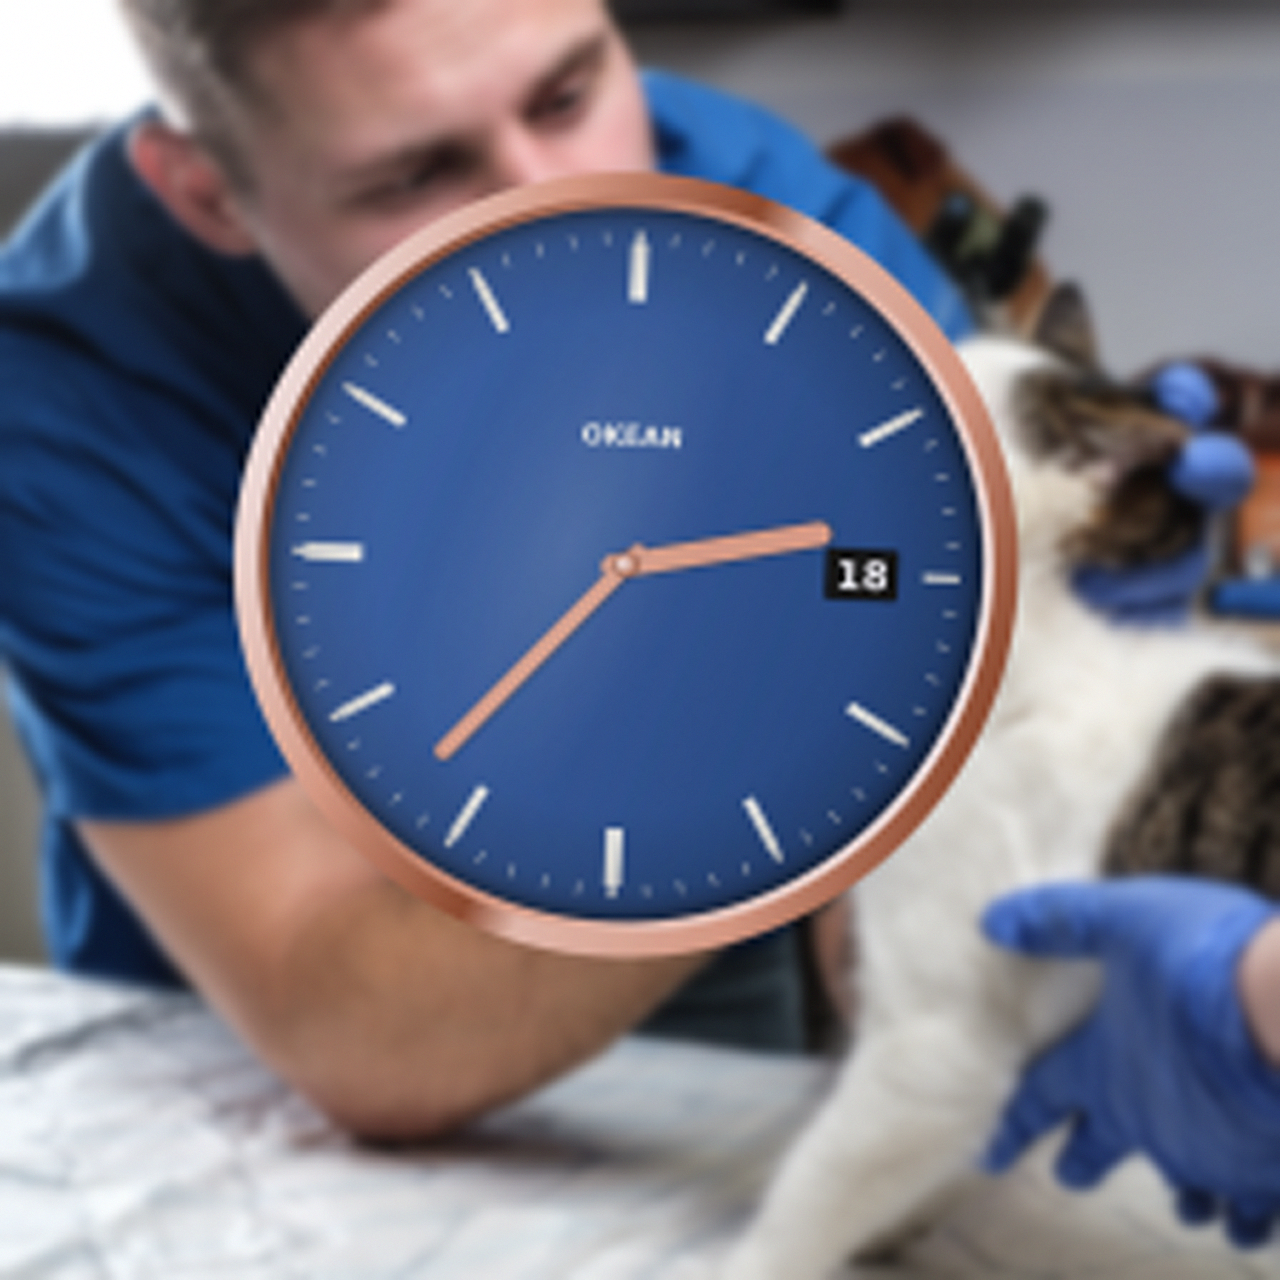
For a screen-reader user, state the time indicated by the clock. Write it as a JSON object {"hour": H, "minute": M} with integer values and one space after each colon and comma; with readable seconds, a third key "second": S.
{"hour": 2, "minute": 37}
